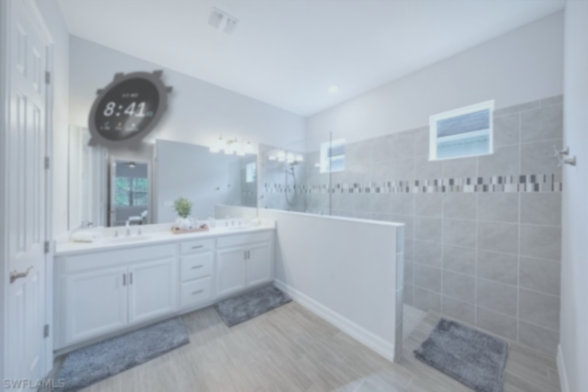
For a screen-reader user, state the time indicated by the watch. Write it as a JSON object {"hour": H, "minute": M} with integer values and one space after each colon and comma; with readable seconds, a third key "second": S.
{"hour": 8, "minute": 41}
